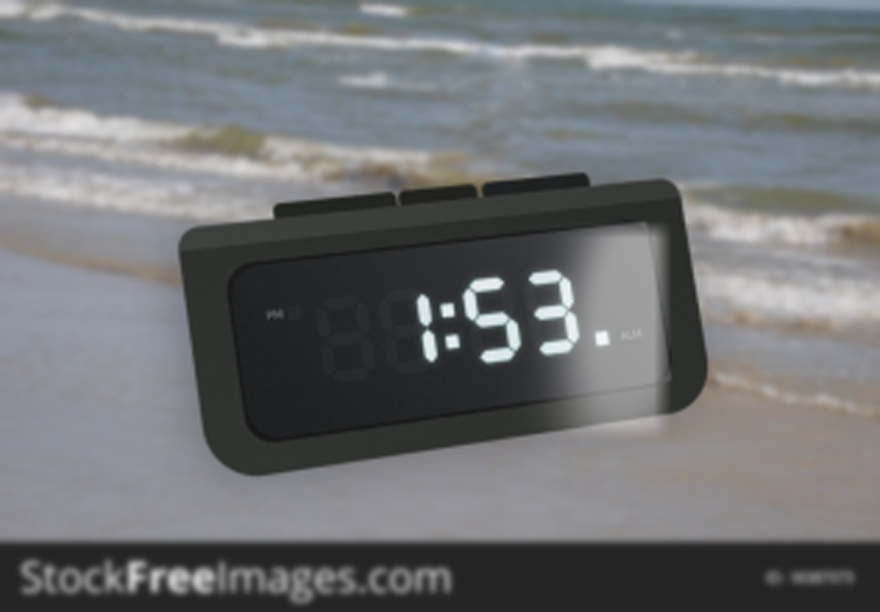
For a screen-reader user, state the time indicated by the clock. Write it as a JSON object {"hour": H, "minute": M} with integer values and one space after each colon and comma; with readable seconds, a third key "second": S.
{"hour": 1, "minute": 53}
